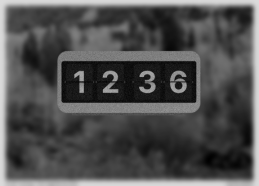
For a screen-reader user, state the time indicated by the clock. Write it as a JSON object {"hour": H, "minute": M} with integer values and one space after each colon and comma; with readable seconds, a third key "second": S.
{"hour": 12, "minute": 36}
